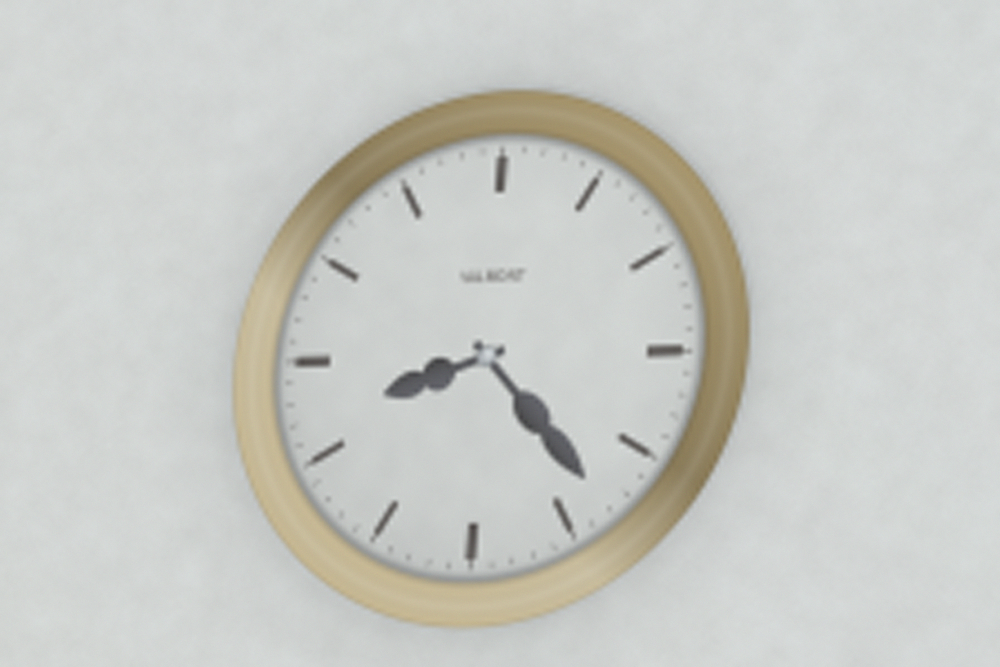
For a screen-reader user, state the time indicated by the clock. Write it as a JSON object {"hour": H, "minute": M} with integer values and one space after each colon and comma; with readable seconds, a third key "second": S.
{"hour": 8, "minute": 23}
